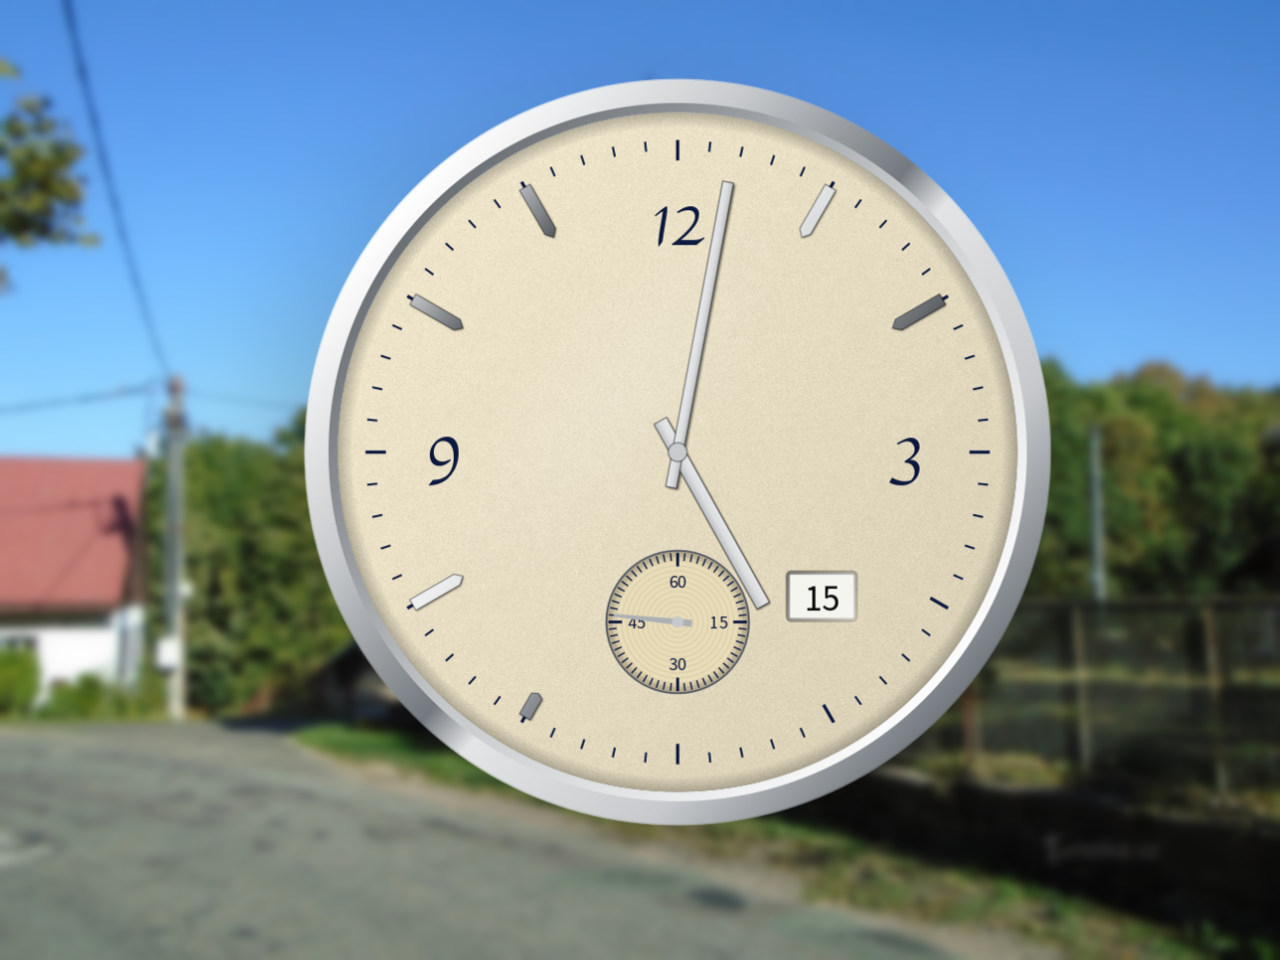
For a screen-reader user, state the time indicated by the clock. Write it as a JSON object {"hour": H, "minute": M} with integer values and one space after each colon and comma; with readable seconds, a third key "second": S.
{"hour": 5, "minute": 1, "second": 46}
